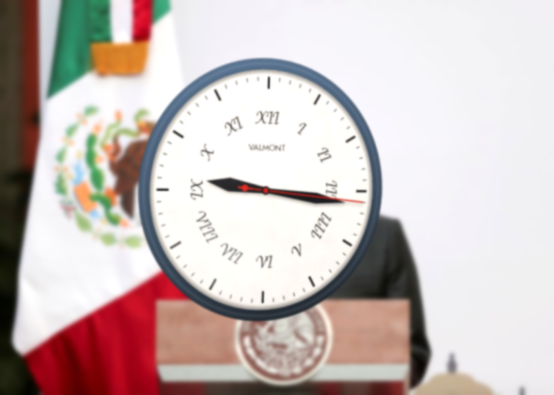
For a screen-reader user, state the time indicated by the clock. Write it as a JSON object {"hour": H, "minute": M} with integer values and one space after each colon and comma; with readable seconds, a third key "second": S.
{"hour": 9, "minute": 16, "second": 16}
